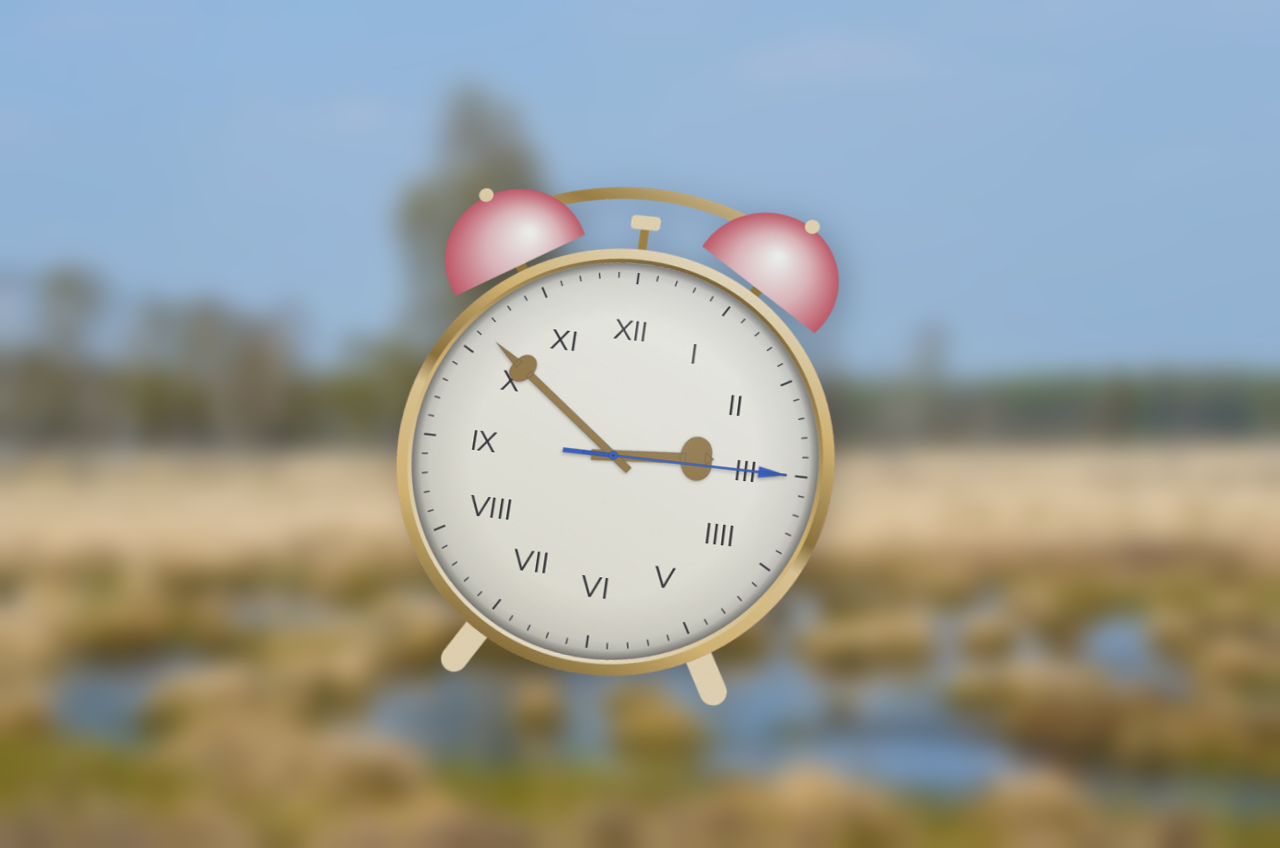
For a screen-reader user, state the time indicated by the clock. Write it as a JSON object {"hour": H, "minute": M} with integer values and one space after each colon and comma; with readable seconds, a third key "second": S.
{"hour": 2, "minute": 51, "second": 15}
